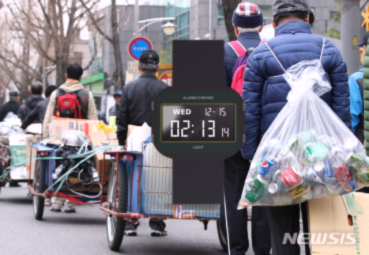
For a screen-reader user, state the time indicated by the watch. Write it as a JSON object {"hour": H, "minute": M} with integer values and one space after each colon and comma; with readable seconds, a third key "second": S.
{"hour": 2, "minute": 13}
